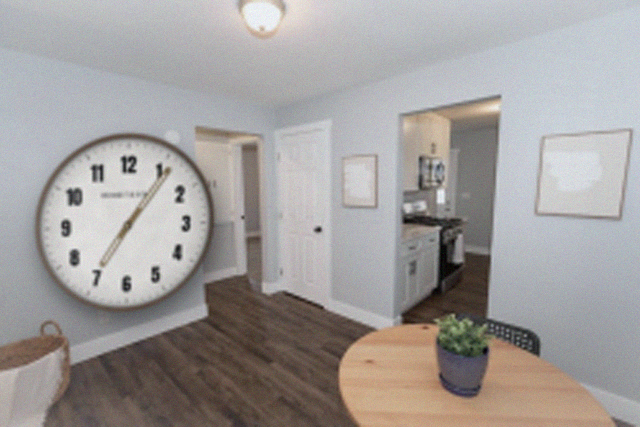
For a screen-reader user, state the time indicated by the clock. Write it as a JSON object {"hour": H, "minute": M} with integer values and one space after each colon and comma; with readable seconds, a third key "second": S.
{"hour": 7, "minute": 6}
